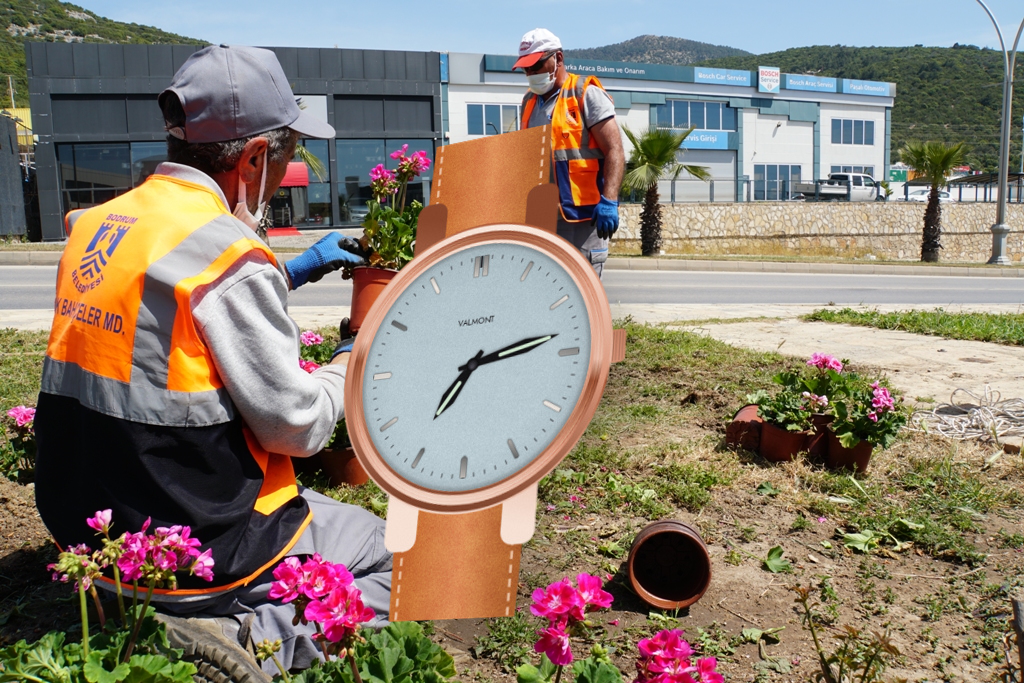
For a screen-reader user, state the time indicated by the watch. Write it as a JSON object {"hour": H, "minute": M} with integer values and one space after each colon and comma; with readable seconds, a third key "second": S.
{"hour": 7, "minute": 13}
